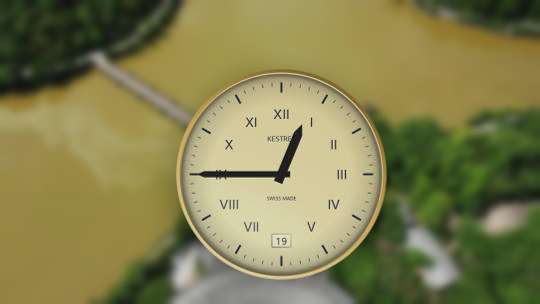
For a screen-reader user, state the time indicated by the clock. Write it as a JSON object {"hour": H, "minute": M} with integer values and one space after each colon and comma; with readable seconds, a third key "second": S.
{"hour": 12, "minute": 45}
